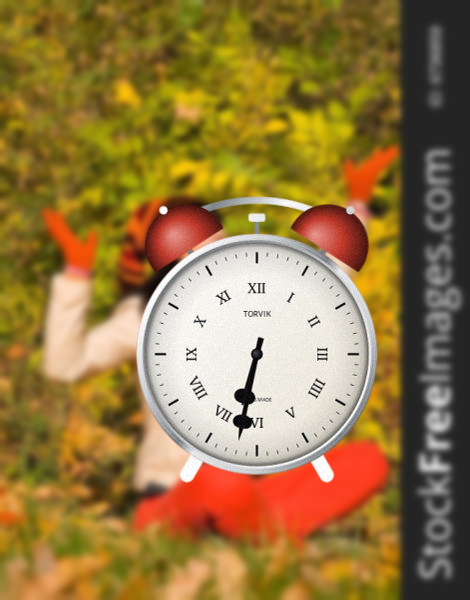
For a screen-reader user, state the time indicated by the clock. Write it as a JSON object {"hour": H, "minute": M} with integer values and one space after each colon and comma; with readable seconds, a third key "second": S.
{"hour": 6, "minute": 32}
